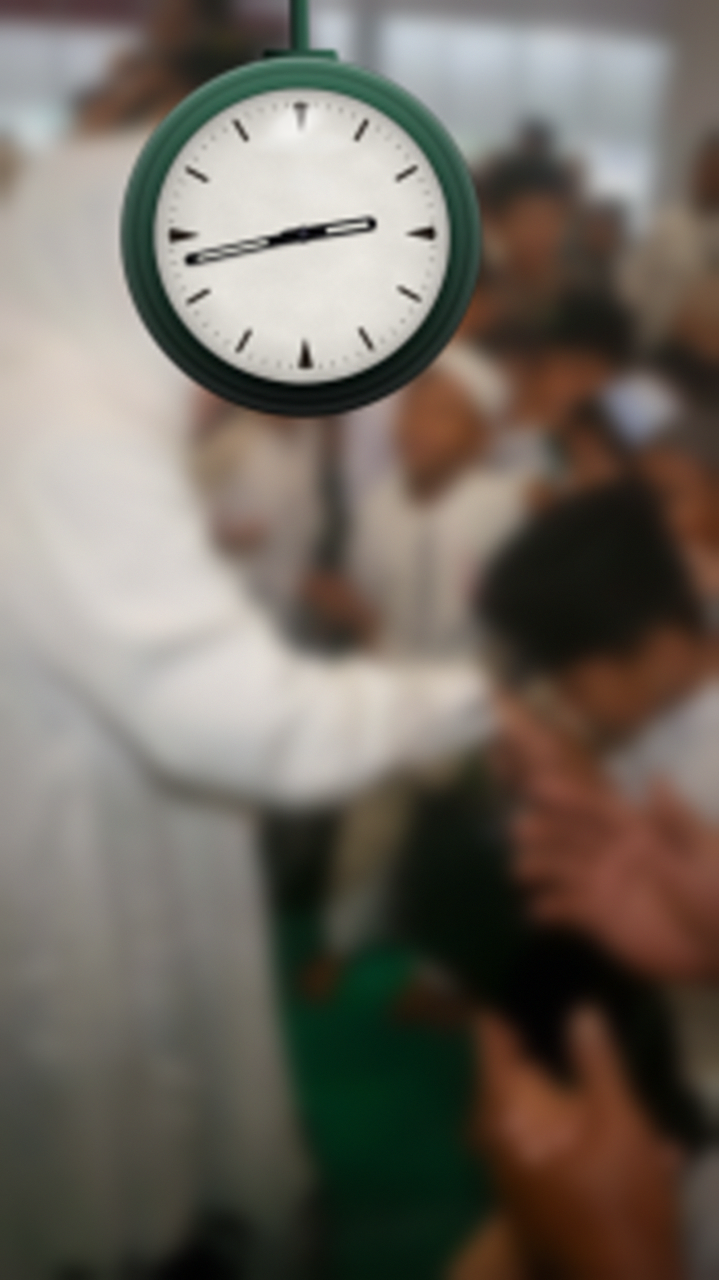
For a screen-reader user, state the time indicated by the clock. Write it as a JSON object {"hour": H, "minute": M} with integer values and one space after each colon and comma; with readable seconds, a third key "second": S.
{"hour": 2, "minute": 43}
